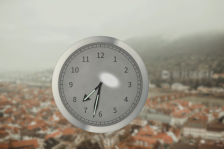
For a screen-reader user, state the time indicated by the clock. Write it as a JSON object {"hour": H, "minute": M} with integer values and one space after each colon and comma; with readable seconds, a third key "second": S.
{"hour": 7, "minute": 32}
